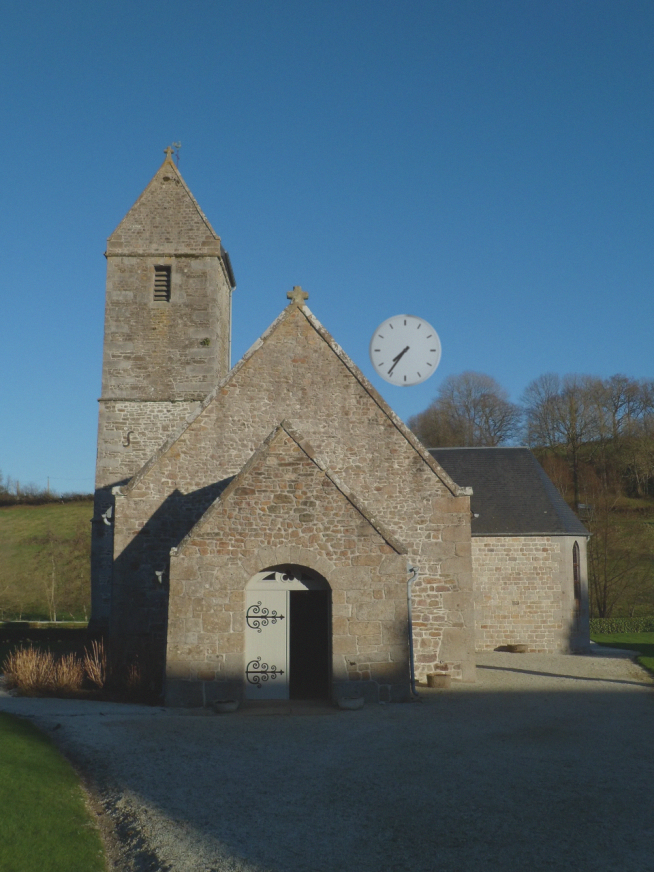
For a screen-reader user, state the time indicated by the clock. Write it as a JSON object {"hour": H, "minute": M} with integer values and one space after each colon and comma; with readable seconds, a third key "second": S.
{"hour": 7, "minute": 36}
